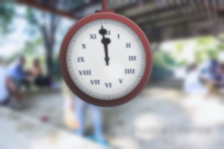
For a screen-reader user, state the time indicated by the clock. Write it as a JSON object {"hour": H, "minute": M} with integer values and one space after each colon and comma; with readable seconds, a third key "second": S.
{"hour": 11, "minute": 59}
